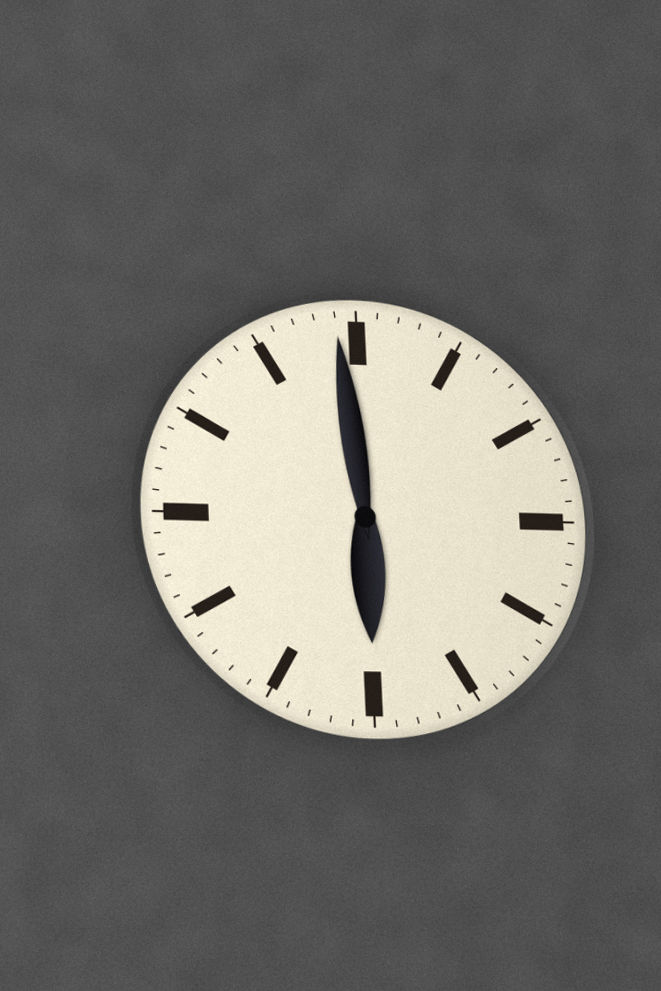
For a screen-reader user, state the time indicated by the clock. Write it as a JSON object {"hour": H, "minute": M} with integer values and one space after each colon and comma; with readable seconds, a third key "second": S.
{"hour": 5, "minute": 59}
